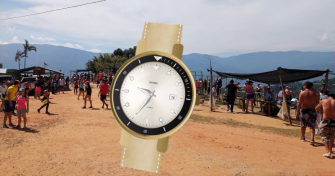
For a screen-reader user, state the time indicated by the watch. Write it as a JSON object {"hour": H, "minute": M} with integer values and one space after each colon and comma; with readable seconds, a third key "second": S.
{"hour": 9, "minute": 35}
